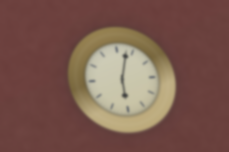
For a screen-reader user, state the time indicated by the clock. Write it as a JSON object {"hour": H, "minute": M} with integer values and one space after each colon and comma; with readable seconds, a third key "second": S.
{"hour": 6, "minute": 3}
